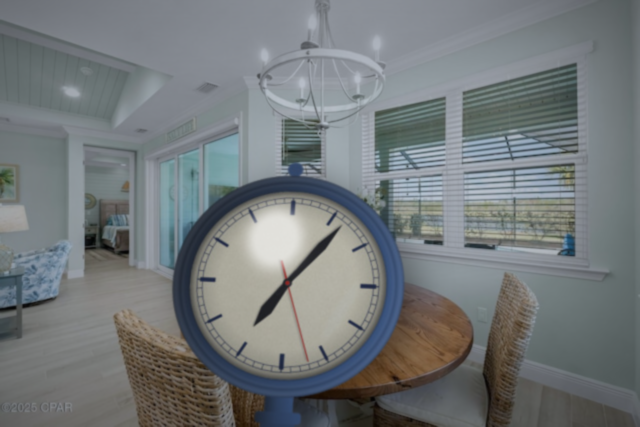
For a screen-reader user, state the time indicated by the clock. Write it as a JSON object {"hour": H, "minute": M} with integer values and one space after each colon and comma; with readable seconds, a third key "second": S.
{"hour": 7, "minute": 6, "second": 27}
